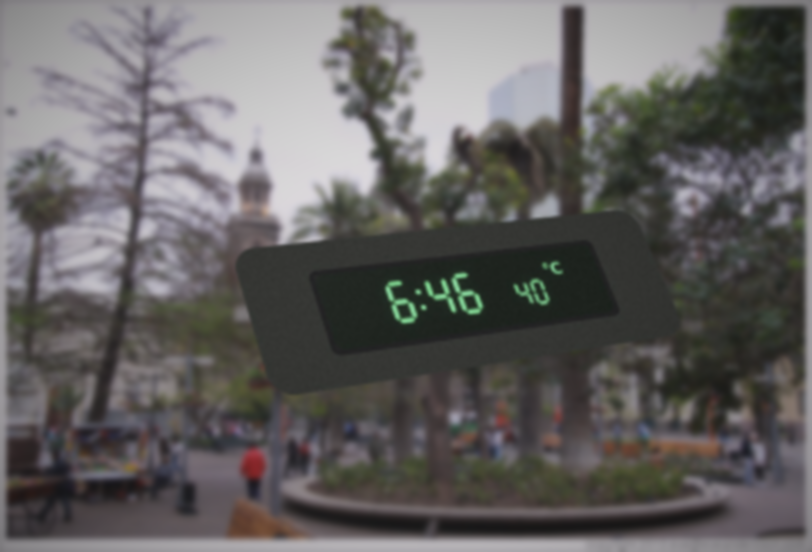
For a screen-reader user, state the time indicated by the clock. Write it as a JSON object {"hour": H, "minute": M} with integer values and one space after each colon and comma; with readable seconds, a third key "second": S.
{"hour": 6, "minute": 46}
